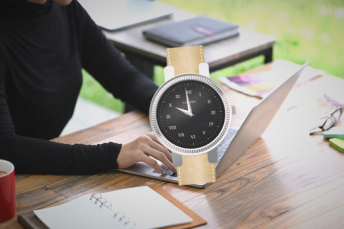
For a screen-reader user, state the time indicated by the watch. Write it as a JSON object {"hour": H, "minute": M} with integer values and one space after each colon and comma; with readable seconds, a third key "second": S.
{"hour": 9, "minute": 59}
